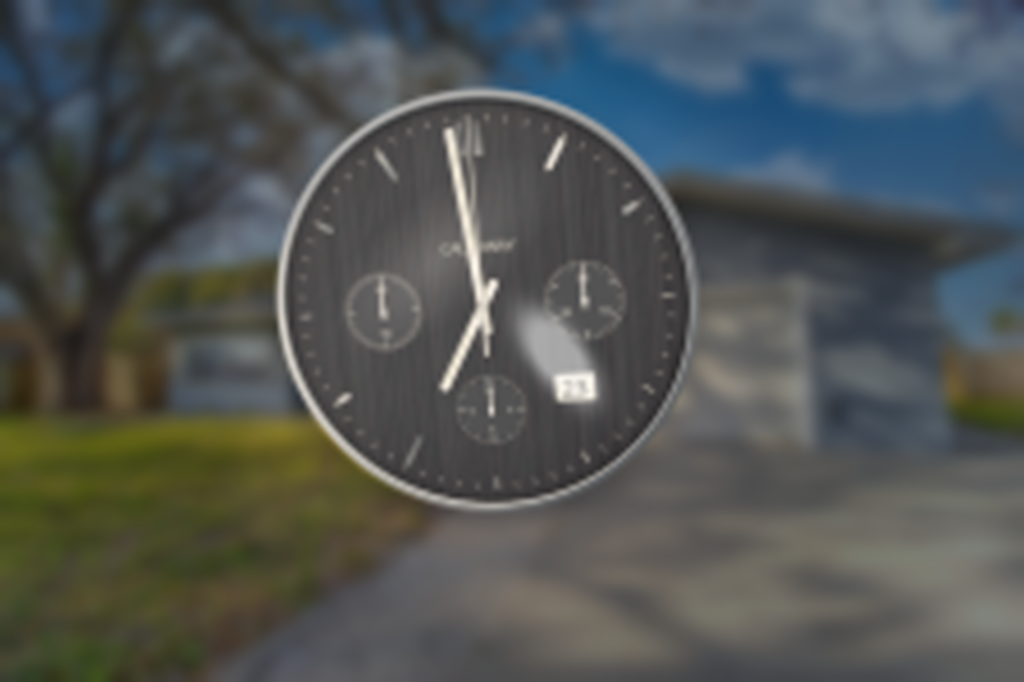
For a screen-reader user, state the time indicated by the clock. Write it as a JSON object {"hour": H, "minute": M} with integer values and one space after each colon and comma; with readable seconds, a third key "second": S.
{"hour": 6, "minute": 59}
